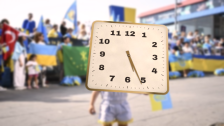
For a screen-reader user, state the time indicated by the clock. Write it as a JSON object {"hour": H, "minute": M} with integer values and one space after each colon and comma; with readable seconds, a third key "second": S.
{"hour": 5, "minute": 26}
